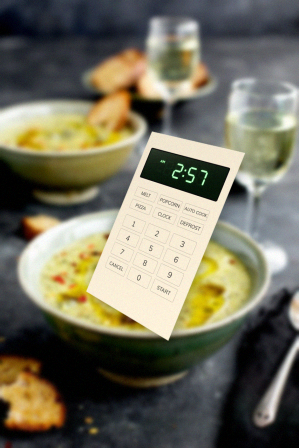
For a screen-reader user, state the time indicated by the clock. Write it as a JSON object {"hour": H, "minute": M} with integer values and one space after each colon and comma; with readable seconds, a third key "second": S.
{"hour": 2, "minute": 57}
